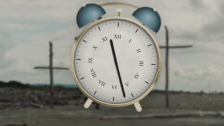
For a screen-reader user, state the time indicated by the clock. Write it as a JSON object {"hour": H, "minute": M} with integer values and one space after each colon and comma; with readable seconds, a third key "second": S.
{"hour": 11, "minute": 27}
